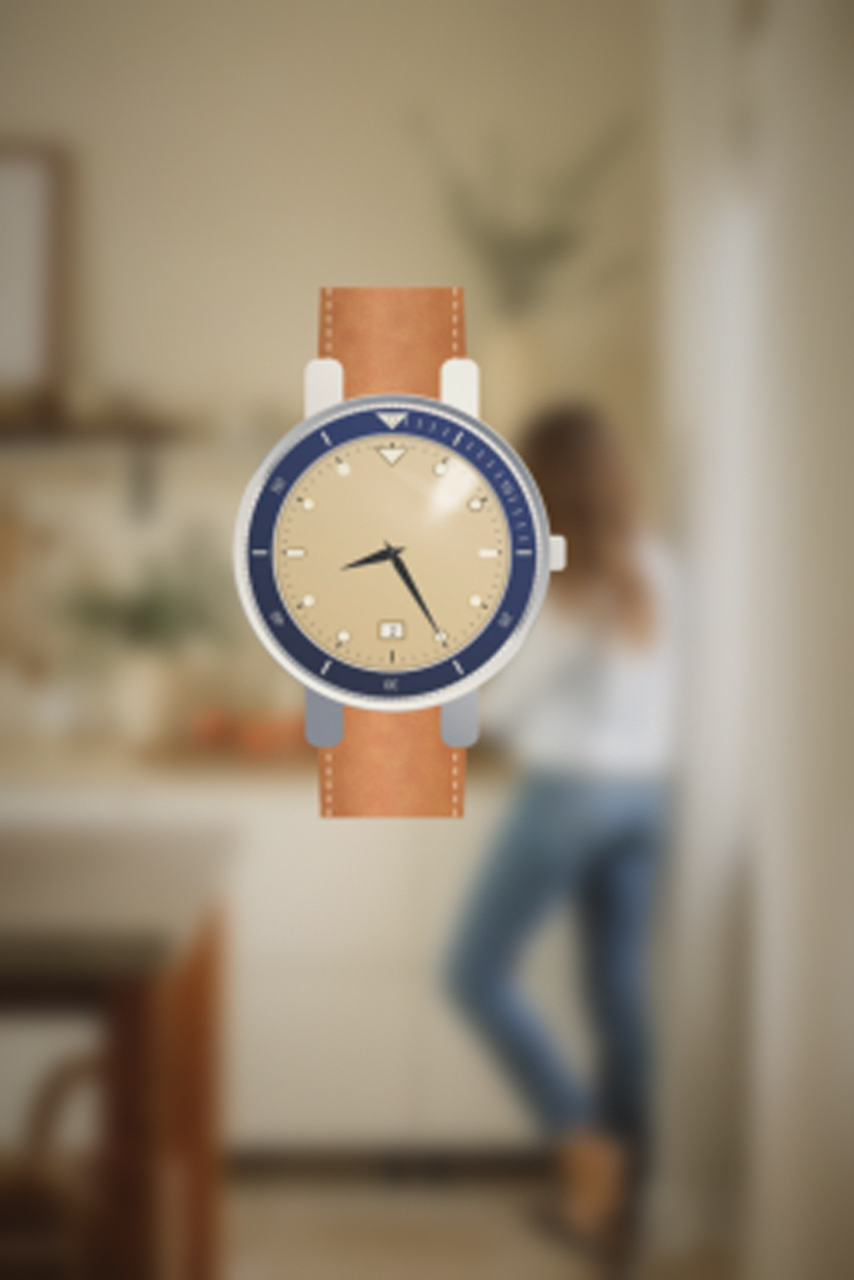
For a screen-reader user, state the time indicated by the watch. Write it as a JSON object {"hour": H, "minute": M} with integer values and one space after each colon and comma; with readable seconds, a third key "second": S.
{"hour": 8, "minute": 25}
